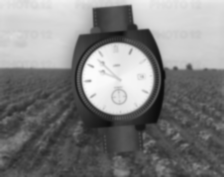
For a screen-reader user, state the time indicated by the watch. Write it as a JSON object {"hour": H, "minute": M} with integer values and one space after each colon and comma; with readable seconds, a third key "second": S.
{"hour": 9, "minute": 53}
